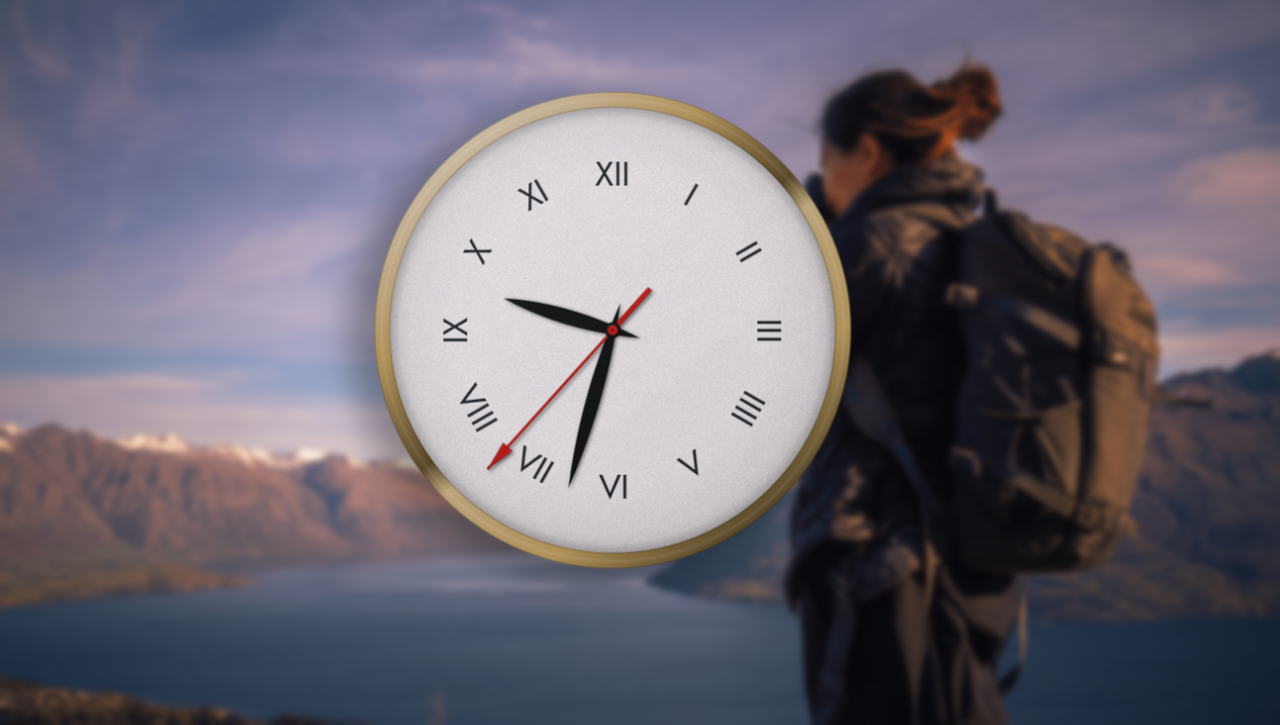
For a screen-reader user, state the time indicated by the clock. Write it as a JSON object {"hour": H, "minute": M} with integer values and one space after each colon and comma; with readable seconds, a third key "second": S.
{"hour": 9, "minute": 32, "second": 37}
